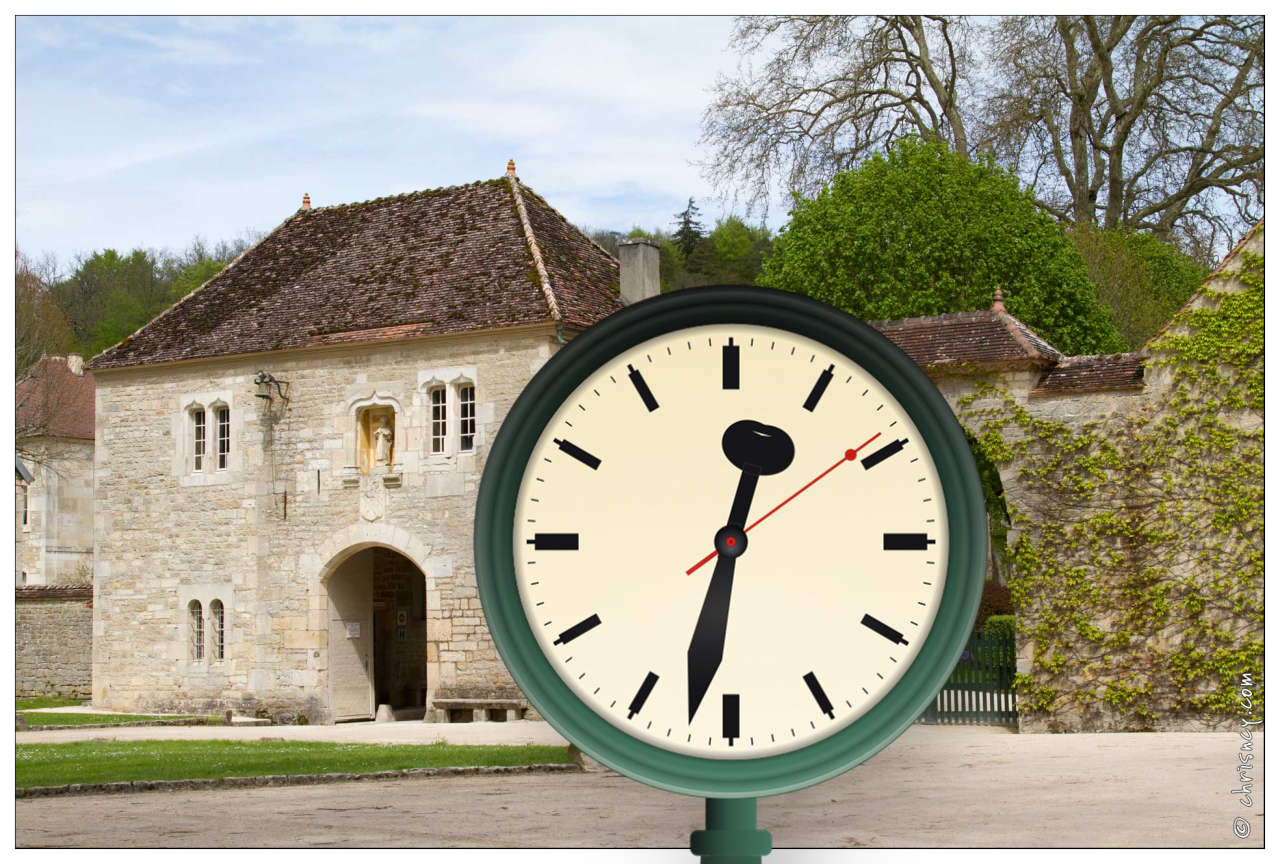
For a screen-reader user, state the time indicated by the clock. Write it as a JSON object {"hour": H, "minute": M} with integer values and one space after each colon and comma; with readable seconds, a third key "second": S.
{"hour": 12, "minute": 32, "second": 9}
